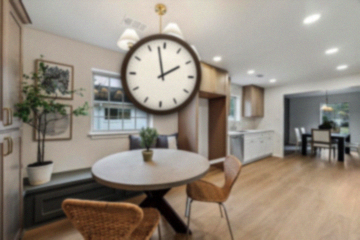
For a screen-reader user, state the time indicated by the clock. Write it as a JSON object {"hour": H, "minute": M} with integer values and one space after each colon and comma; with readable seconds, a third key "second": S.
{"hour": 1, "minute": 58}
